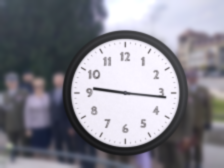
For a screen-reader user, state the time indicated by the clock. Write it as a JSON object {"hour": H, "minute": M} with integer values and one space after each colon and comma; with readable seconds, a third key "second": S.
{"hour": 9, "minute": 16}
